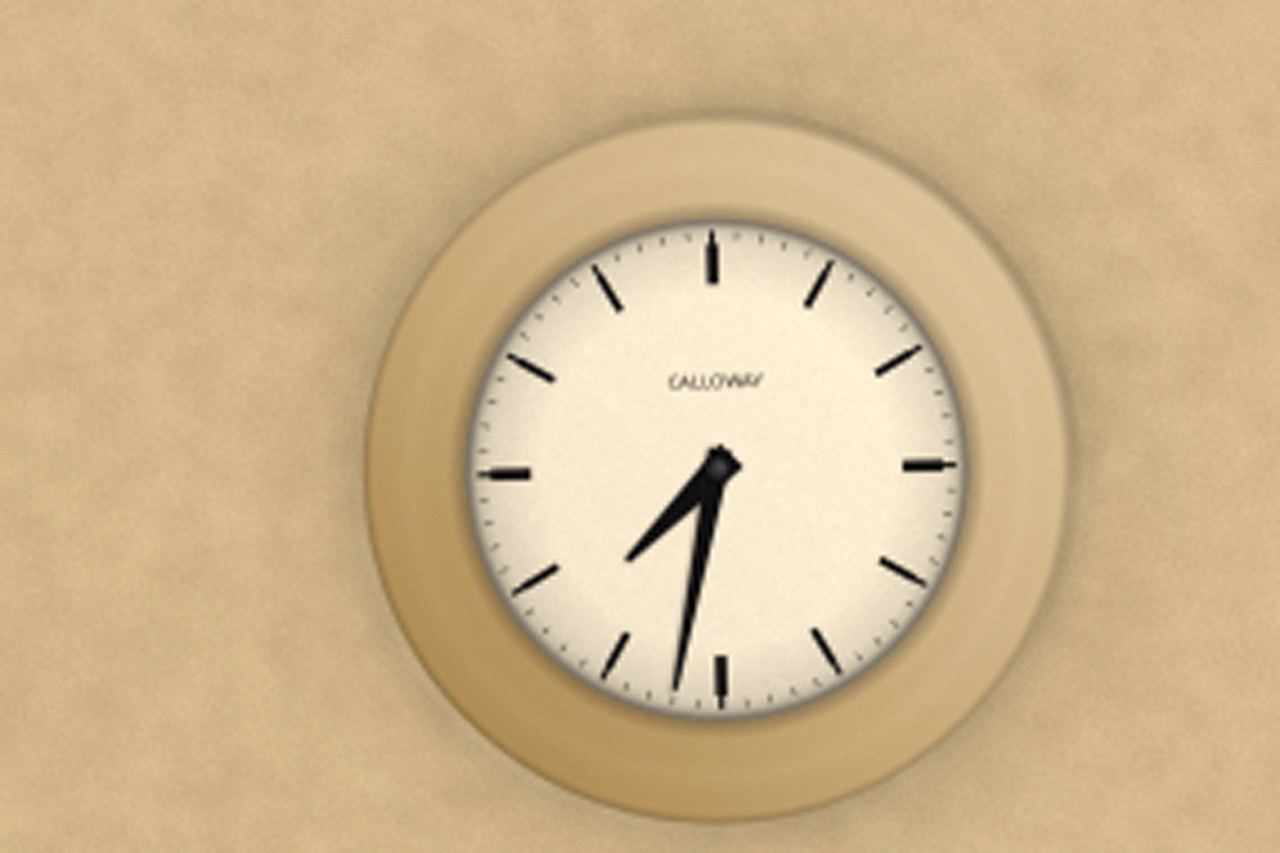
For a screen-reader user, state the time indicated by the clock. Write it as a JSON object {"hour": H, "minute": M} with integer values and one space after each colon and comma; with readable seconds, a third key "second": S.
{"hour": 7, "minute": 32}
